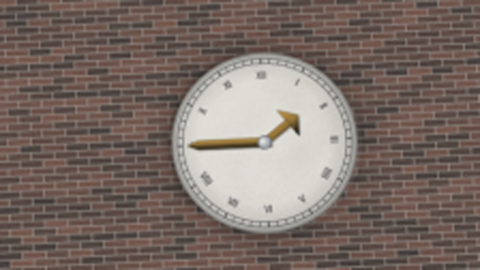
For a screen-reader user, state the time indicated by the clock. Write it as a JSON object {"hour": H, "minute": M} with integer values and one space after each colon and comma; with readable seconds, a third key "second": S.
{"hour": 1, "minute": 45}
